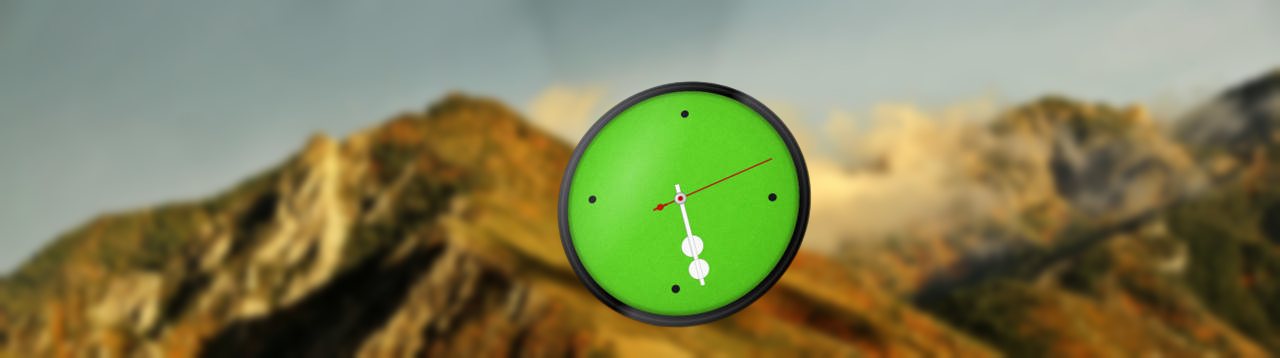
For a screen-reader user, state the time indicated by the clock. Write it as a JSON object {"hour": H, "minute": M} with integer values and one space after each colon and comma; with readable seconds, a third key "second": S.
{"hour": 5, "minute": 27, "second": 11}
